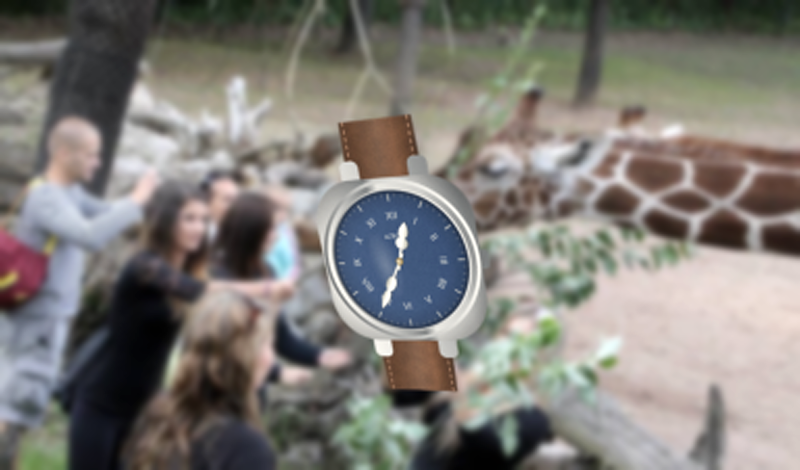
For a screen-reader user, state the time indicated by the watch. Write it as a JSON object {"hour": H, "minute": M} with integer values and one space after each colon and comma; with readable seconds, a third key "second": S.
{"hour": 12, "minute": 35}
